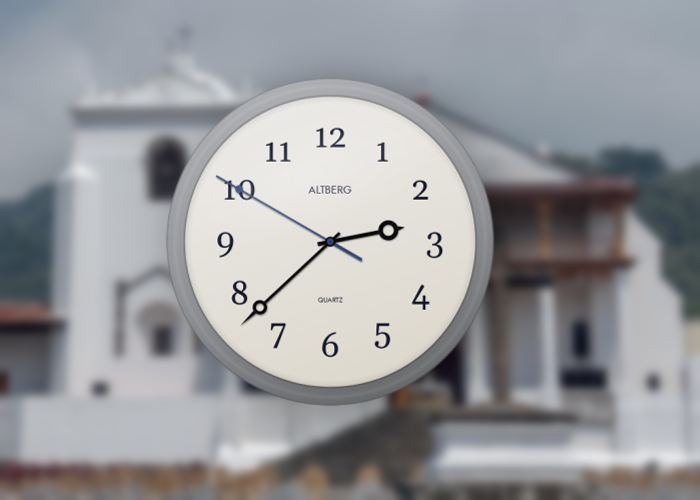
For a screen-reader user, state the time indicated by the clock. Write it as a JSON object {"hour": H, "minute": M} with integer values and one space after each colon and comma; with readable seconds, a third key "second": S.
{"hour": 2, "minute": 37, "second": 50}
